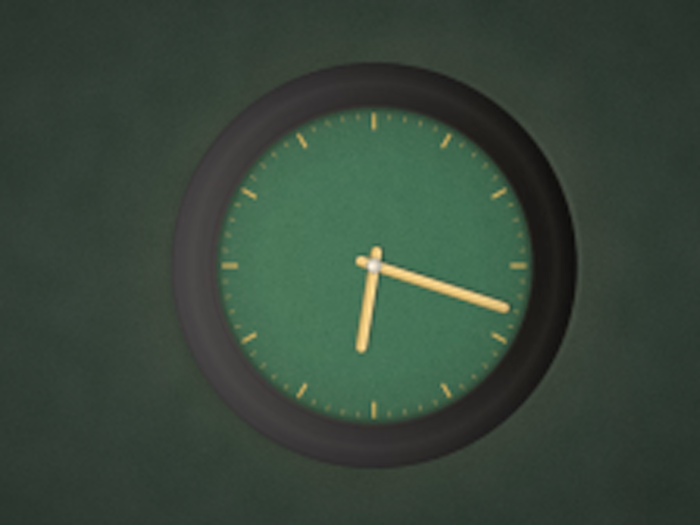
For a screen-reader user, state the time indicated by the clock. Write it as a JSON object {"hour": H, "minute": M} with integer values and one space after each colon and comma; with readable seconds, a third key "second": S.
{"hour": 6, "minute": 18}
